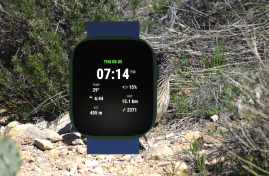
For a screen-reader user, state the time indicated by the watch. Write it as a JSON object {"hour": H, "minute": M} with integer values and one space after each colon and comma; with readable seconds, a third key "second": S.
{"hour": 7, "minute": 14}
